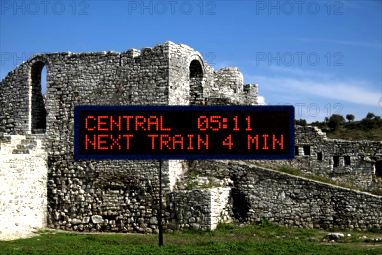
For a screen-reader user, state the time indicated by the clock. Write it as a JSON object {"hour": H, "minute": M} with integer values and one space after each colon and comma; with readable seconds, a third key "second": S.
{"hour": 5, "minute": 11}
